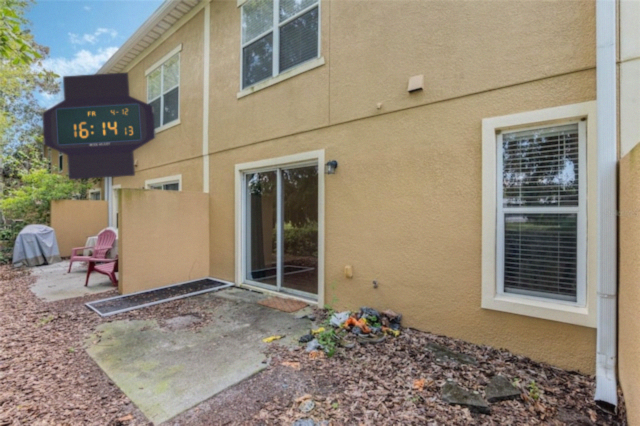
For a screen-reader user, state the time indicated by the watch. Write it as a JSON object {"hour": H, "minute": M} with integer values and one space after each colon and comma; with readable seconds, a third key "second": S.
{"hour": 16, "minute": 14, "second": 13}
